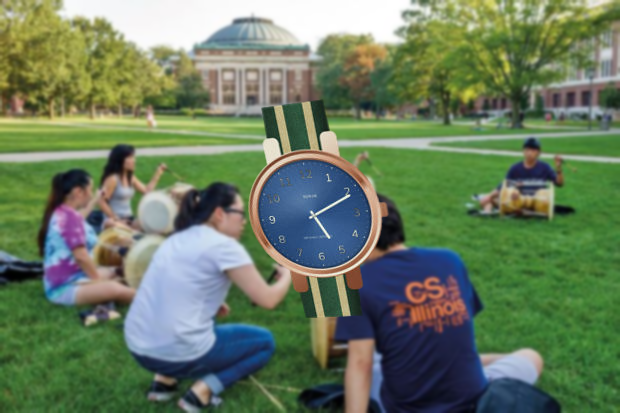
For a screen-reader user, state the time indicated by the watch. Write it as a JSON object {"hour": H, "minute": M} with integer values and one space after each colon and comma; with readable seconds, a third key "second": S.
{"hour": 5, "minute": 11}
